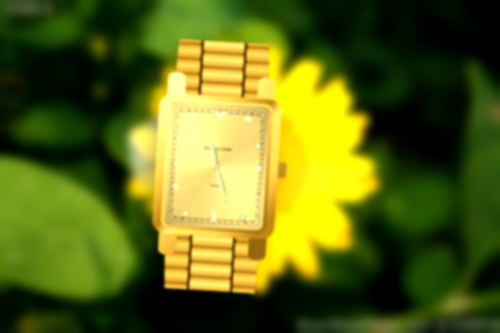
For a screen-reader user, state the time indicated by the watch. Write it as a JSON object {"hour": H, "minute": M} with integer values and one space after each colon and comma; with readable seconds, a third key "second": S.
{"hour": 11, "minute": 27}
